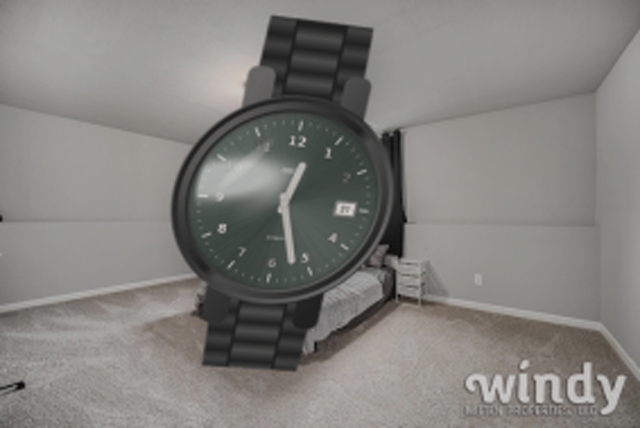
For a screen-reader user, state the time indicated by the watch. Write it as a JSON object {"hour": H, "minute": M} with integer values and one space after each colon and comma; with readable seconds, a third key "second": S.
{"hour": 12, "minute": 27}
